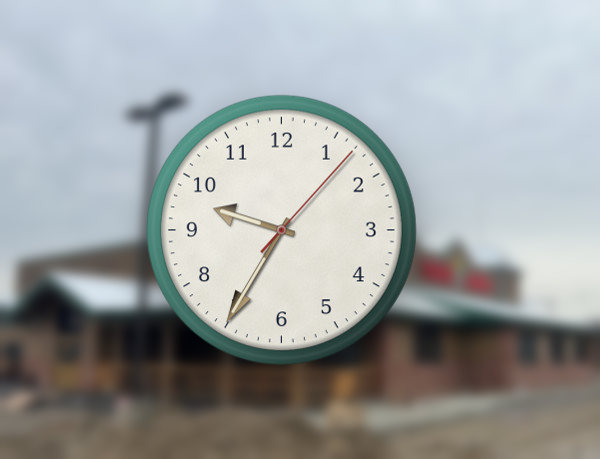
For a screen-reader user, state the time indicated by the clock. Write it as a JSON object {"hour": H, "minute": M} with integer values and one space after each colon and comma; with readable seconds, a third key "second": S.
{"hour": 9, "minute": 35, "second": 7}
